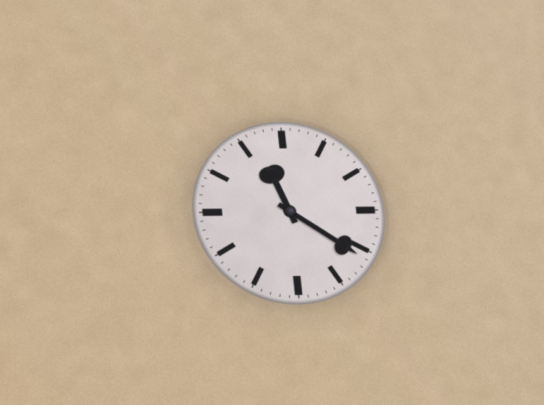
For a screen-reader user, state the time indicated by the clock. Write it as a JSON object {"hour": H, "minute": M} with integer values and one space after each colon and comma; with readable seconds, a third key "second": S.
{"hour": 11, "minute": 21}
